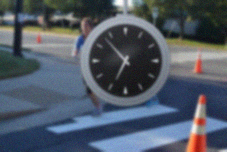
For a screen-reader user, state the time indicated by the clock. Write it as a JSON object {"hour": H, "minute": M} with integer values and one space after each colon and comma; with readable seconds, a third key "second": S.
{"hour": 6, "minute": 53}
